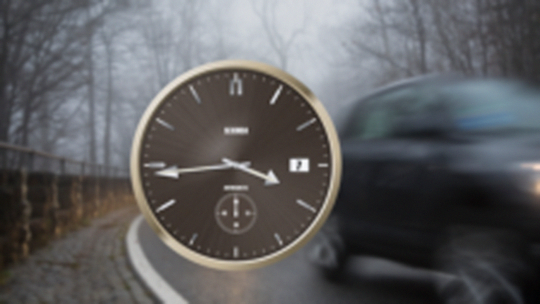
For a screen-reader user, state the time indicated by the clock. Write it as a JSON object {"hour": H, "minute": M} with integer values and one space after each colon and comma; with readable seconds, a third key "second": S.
{"hour": 3, "minute": 44}
